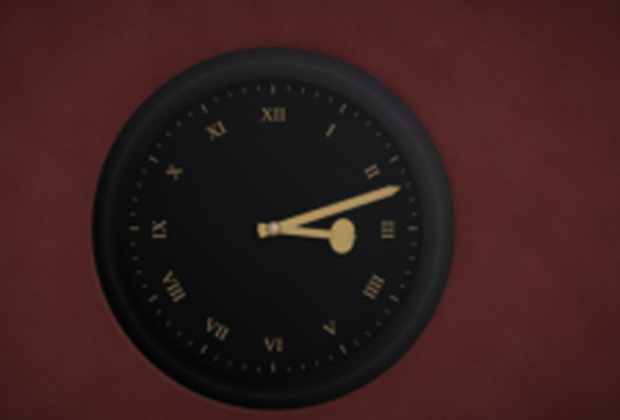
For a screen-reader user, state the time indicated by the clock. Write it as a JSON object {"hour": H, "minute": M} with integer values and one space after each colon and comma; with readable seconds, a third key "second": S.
{"hour": 3, "minute": 12}
